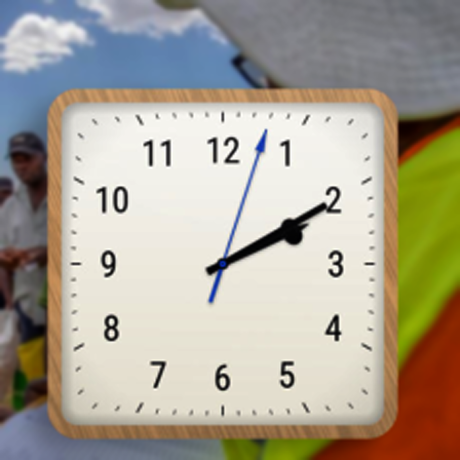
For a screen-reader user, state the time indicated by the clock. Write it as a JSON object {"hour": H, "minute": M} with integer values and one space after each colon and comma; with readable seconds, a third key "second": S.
{"hour": 2, "minute": 10, "second": 3}
